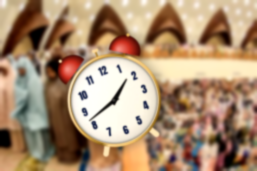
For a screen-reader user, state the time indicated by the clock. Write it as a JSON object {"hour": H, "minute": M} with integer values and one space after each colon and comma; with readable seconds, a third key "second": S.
{"hour": 1, "minute": 42}
